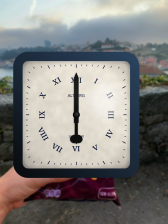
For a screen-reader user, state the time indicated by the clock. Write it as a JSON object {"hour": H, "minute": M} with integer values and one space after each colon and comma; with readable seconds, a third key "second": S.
{"hour": 6, "minute": 0}
